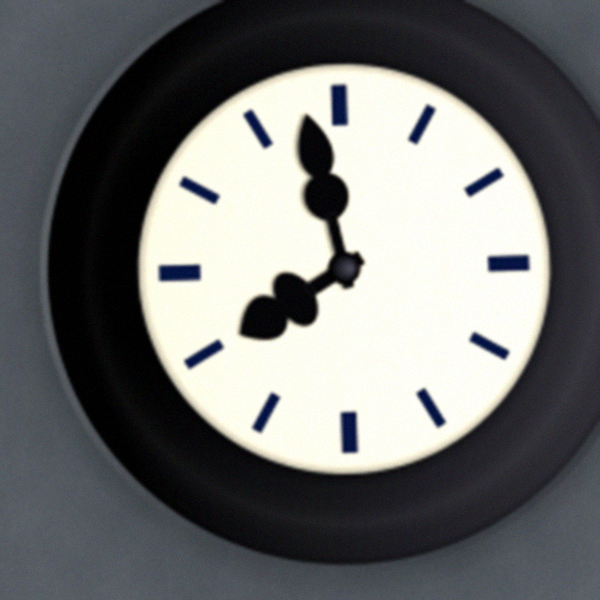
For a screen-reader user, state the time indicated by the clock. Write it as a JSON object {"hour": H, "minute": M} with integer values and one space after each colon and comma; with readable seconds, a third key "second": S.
{"hour": 7, "minute": 58}
